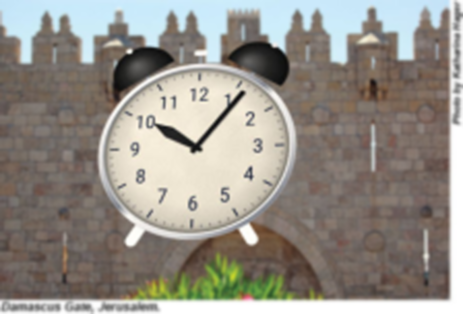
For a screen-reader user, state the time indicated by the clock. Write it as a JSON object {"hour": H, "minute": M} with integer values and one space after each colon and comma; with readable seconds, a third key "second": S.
{"hour": 10, "minute": 6}
